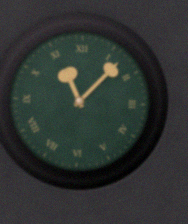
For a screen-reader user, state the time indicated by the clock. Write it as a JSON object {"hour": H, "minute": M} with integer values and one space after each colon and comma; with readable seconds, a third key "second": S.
{"hour": 11, "minute": 7}
